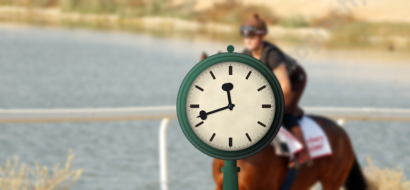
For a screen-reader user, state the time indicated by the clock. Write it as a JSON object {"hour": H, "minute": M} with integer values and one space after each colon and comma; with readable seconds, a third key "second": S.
{"hour": 11, "minute": 42}
